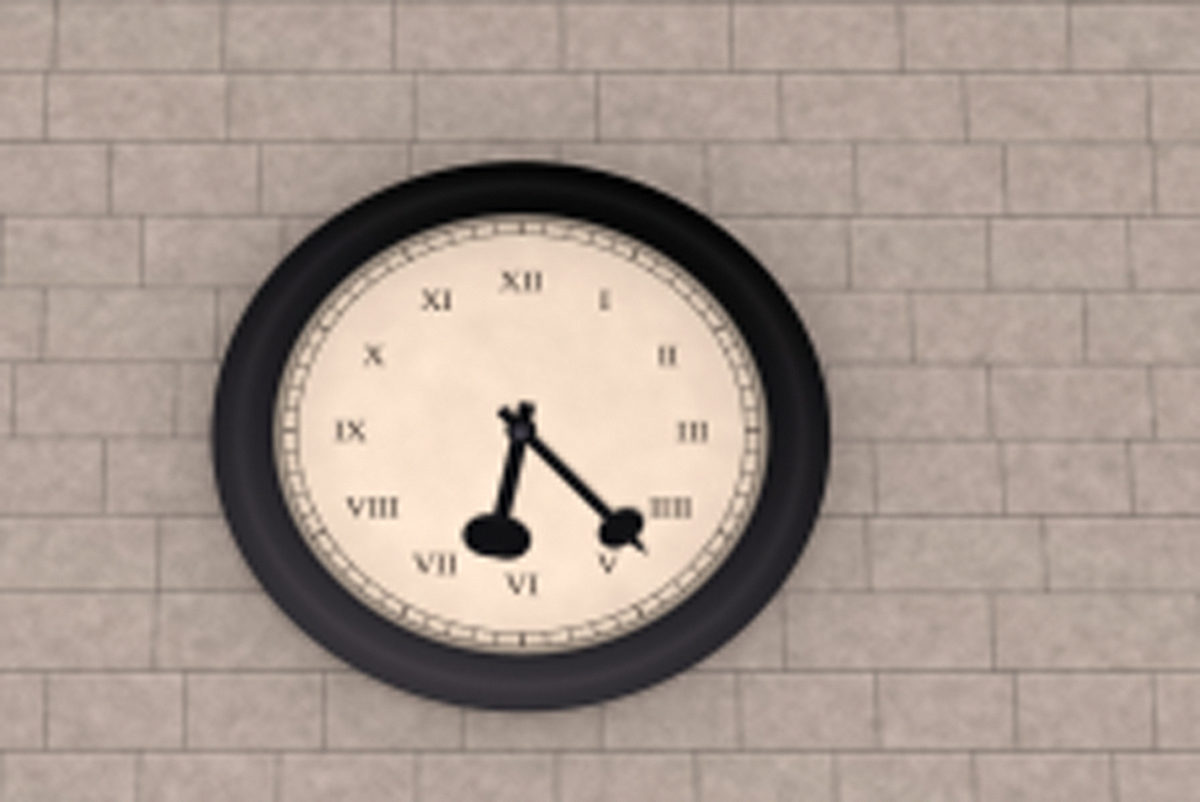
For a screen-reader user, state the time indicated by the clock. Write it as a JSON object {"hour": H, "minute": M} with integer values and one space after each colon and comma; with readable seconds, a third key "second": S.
{"hour": 6, "minute": 23}
